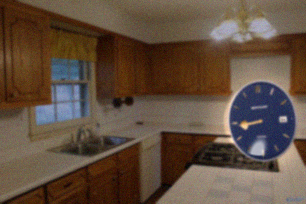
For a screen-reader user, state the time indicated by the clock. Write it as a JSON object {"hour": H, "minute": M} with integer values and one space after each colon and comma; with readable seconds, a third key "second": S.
{"hour": 8, "minute": 44}
